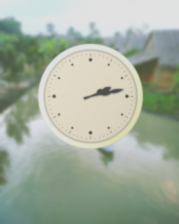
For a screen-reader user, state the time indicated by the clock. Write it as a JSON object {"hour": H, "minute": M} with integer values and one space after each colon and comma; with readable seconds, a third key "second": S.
{"hour": 2, "minute": 13}
